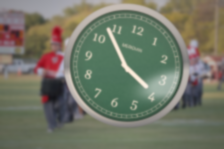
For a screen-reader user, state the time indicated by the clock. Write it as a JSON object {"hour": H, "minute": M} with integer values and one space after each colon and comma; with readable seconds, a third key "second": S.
{"hour": 3, "minute": 53}
